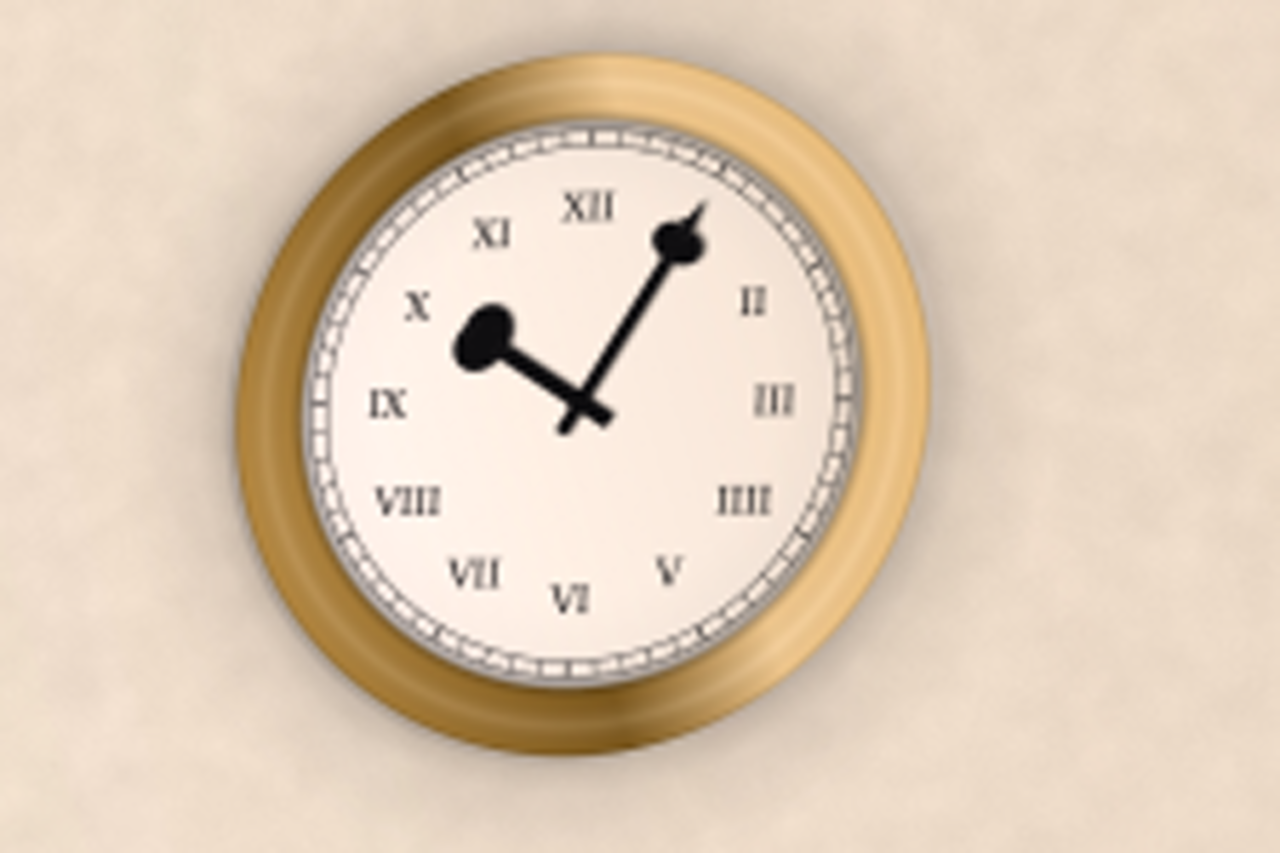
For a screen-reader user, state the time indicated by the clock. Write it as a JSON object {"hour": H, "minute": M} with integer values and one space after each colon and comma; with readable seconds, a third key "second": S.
{"hour": 10, "minute": 5}
